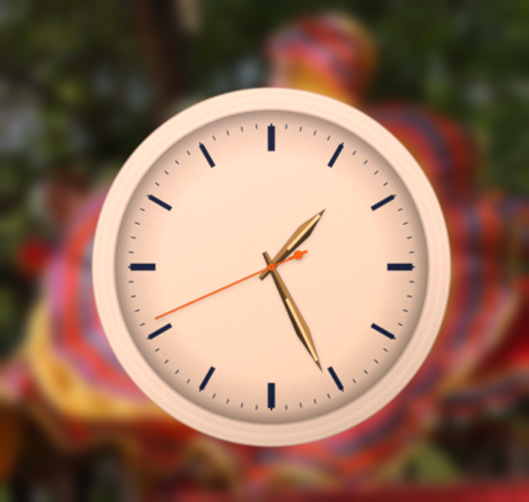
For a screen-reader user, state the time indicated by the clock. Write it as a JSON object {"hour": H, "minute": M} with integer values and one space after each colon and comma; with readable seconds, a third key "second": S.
{"hour": 1, "minute": 25, "second": 41}
